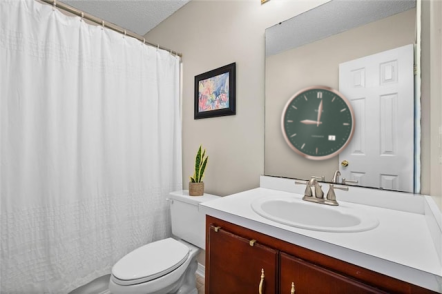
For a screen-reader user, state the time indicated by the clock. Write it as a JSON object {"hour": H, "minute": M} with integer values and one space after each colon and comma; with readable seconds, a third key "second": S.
{"hour": 9, "minute": 1}
